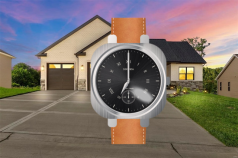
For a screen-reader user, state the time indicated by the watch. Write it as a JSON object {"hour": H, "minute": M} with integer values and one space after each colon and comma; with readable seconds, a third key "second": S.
{"hour": 7, "minute": 0}
